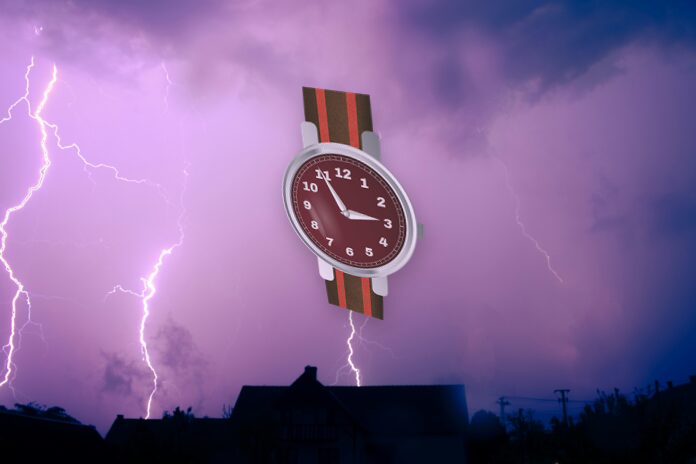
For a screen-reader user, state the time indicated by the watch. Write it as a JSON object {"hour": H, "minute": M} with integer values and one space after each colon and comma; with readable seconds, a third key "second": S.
{"hour": 2, "minute": 55}
